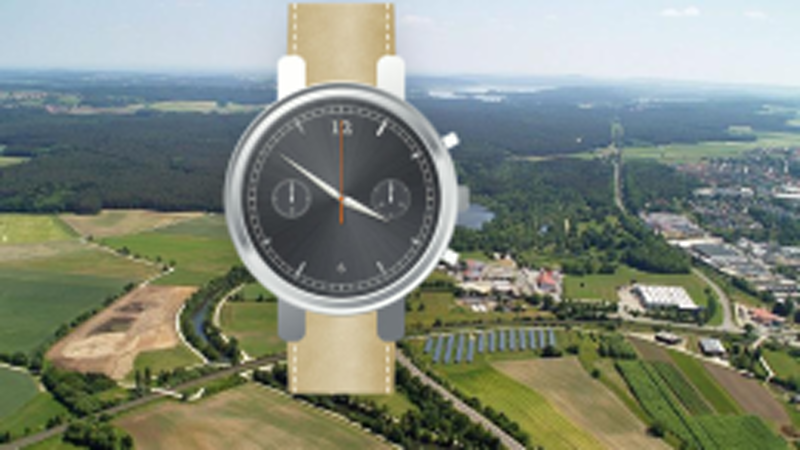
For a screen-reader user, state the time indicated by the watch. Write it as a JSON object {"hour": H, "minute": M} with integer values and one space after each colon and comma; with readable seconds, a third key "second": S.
{"hour": 3, "minute": 51}
